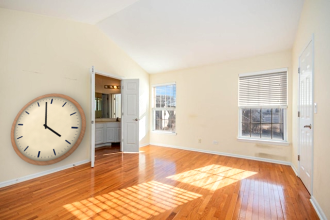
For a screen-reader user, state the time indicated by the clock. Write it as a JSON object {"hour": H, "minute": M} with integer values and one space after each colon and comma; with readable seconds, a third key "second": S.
{"hour": 3, "minute": 58}
